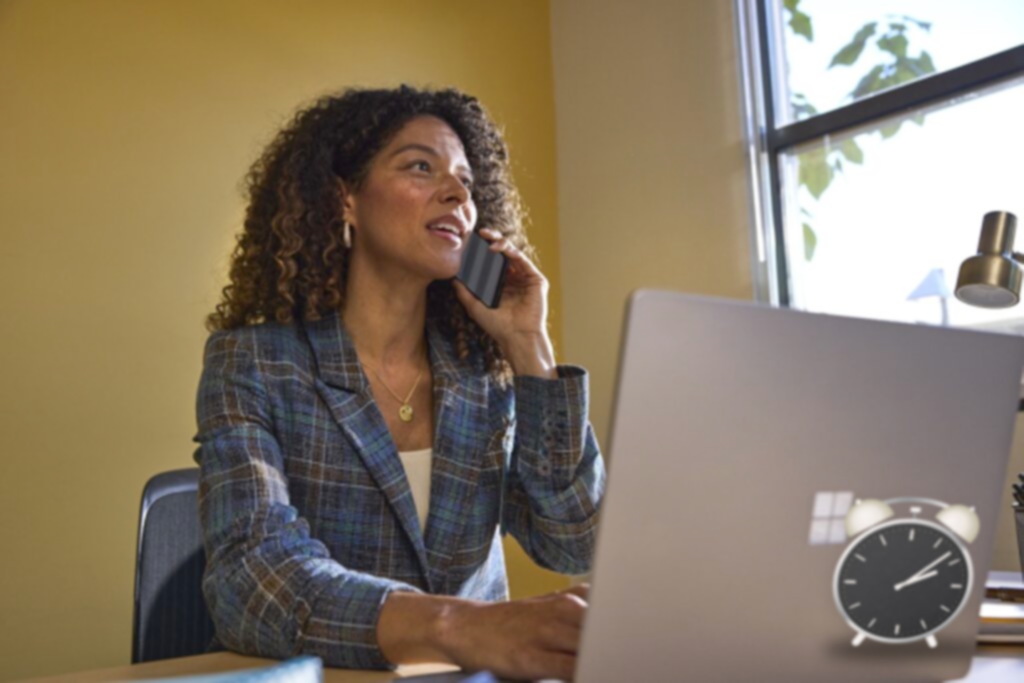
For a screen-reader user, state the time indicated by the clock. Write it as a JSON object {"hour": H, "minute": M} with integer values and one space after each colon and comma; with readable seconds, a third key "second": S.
{"hour": 2, "minute": 8}
